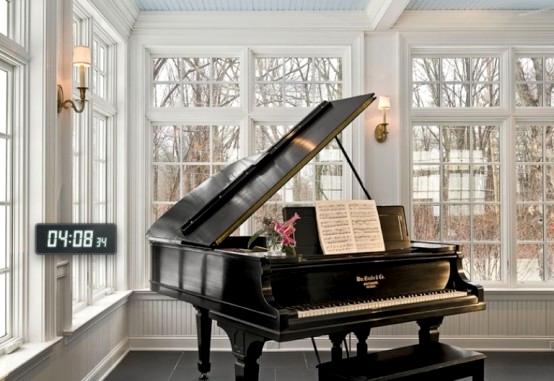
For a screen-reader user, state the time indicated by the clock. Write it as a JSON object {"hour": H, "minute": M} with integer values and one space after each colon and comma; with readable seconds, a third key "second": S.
{"hour": 4, "minute": 8}
